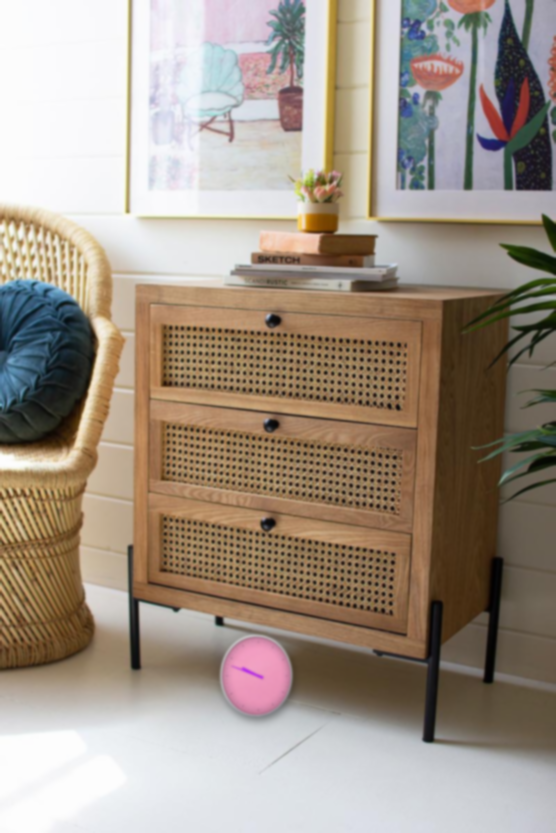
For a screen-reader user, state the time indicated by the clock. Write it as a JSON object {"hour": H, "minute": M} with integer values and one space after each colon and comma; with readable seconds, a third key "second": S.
{"hour": 9, "minute": 48}
